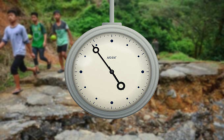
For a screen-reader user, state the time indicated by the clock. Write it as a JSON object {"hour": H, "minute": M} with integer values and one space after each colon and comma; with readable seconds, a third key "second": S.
{"hour": 4, "minute": 54}
